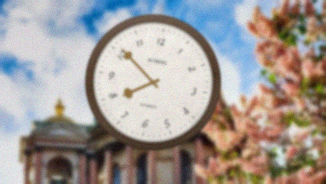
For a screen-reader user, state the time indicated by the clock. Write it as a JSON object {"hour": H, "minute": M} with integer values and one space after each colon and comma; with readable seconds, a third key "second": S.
{"hour": 7, "minute": 51}
